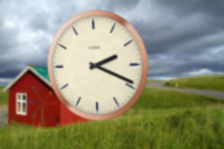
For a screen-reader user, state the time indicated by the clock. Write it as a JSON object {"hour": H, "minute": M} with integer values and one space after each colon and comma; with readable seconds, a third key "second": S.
{"hour": 2, "minute": 19}
